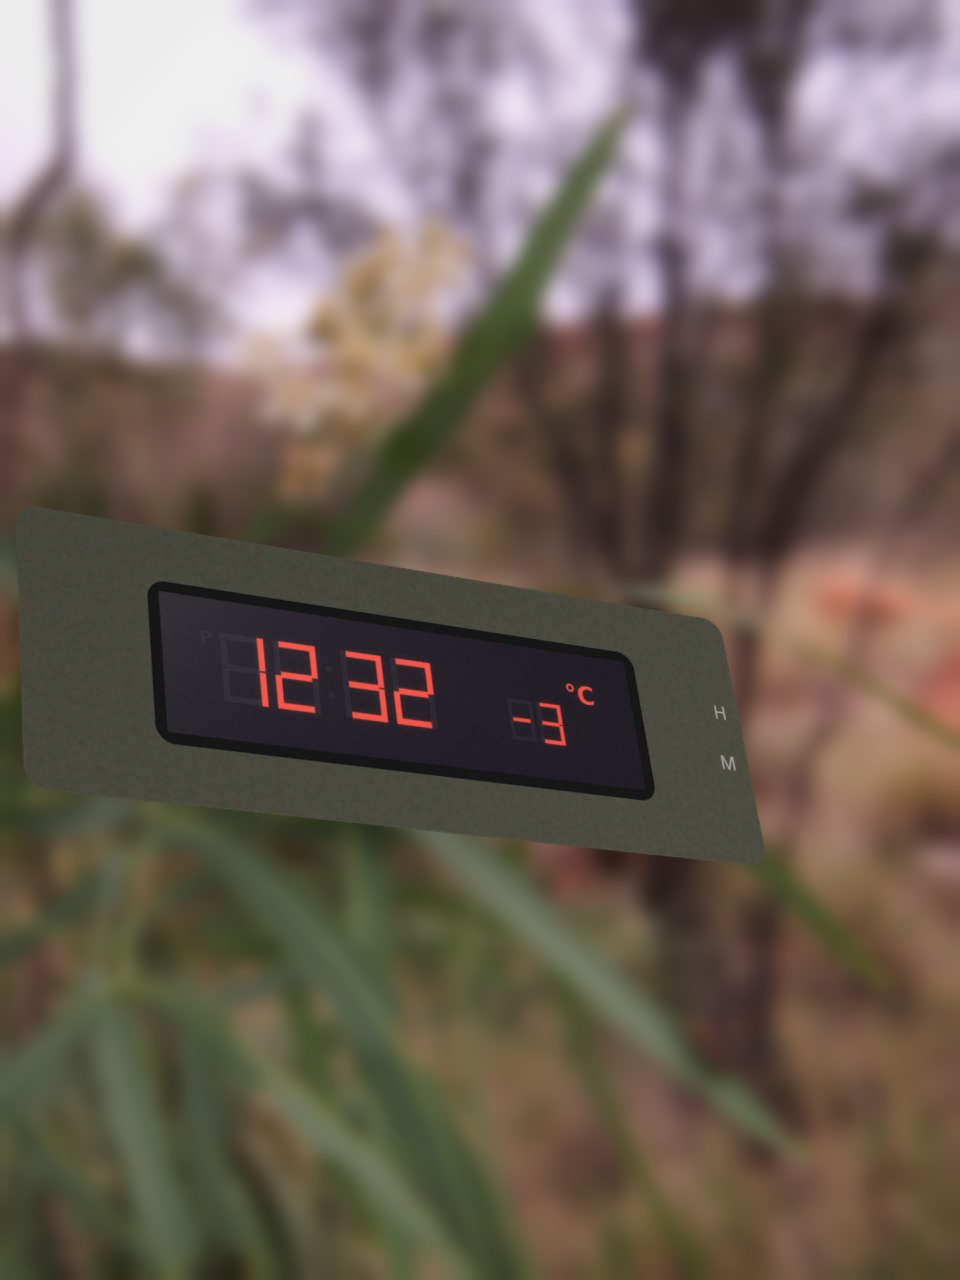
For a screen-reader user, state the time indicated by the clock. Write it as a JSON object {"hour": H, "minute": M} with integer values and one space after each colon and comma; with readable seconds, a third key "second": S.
{"hour": 12, "minute": 32}
